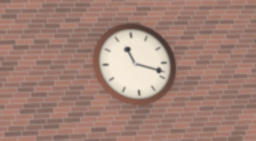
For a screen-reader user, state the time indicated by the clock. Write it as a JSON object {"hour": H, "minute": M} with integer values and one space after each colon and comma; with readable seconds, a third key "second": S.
{"hour": 11, "minute": 18}
